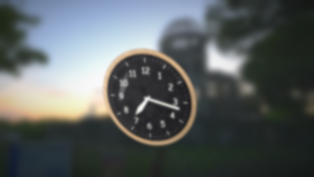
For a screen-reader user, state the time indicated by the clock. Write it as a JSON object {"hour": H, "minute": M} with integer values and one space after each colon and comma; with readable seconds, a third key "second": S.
{"hour": 7, "minute": 17}
